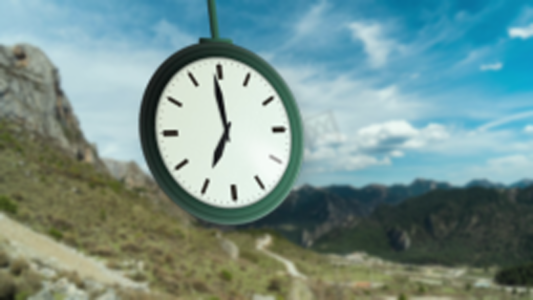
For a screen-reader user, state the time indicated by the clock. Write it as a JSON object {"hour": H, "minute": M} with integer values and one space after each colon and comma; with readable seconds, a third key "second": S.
{"hour": 6, "minute": 59}
